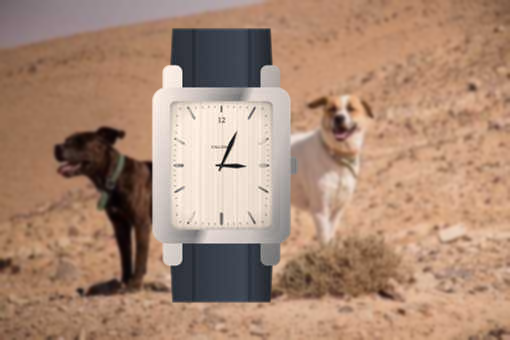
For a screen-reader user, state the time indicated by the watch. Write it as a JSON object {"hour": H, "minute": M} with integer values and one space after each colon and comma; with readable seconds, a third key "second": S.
{"hour": 3, "minute": 4}
